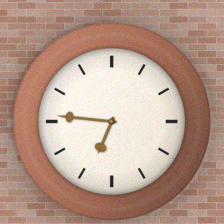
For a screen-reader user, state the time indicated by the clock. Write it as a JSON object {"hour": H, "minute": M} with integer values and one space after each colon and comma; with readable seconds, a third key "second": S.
{"hour": 6, "minute": 46}
